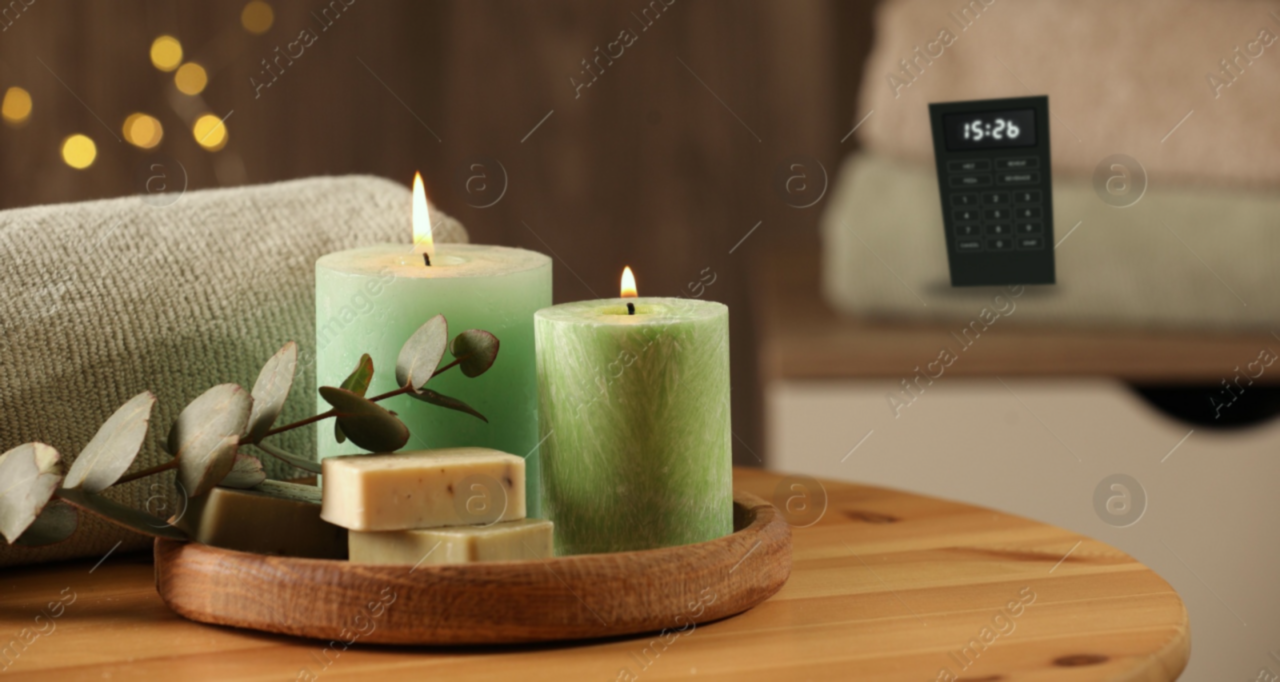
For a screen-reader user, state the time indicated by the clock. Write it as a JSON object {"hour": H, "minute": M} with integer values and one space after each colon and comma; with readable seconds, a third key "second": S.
{"hour": 15, "minute": 26}
